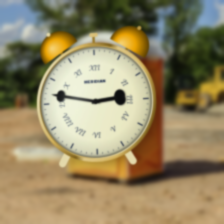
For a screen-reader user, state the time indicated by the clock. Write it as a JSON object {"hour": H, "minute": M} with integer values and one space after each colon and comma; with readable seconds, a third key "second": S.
{"hour": 2, "minute": 47}
